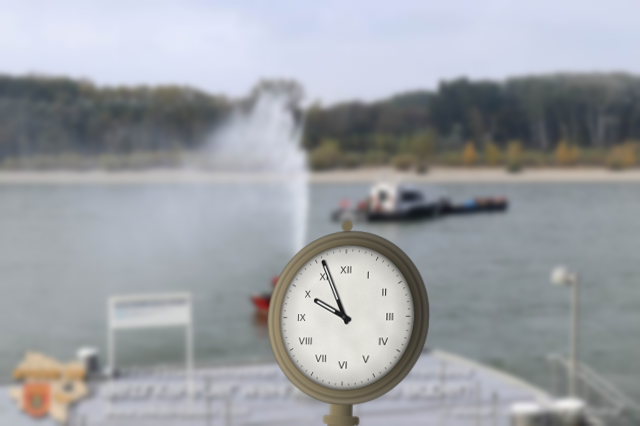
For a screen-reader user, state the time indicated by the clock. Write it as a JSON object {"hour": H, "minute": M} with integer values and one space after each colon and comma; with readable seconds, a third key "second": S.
{"hour": 9, "minute": 56}
